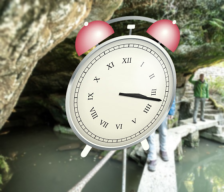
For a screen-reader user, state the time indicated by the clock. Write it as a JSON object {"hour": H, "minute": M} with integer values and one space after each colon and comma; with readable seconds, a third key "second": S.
{"hour": 3, "minute": 17}
